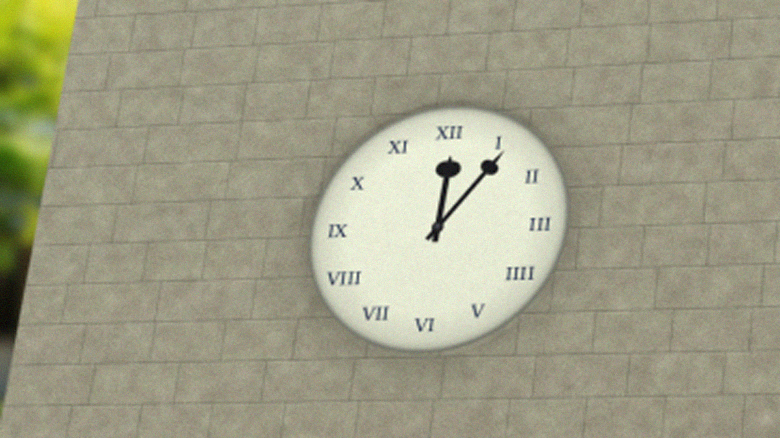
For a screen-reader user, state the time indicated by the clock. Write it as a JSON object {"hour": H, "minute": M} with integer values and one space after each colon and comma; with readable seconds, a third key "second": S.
{"hour": 12, "minute": 6}
